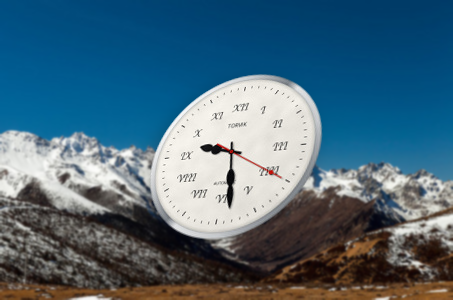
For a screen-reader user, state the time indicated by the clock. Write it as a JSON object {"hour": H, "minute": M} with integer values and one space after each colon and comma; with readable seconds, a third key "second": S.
{"hour": 9, "minute": 28, "second": 20}
